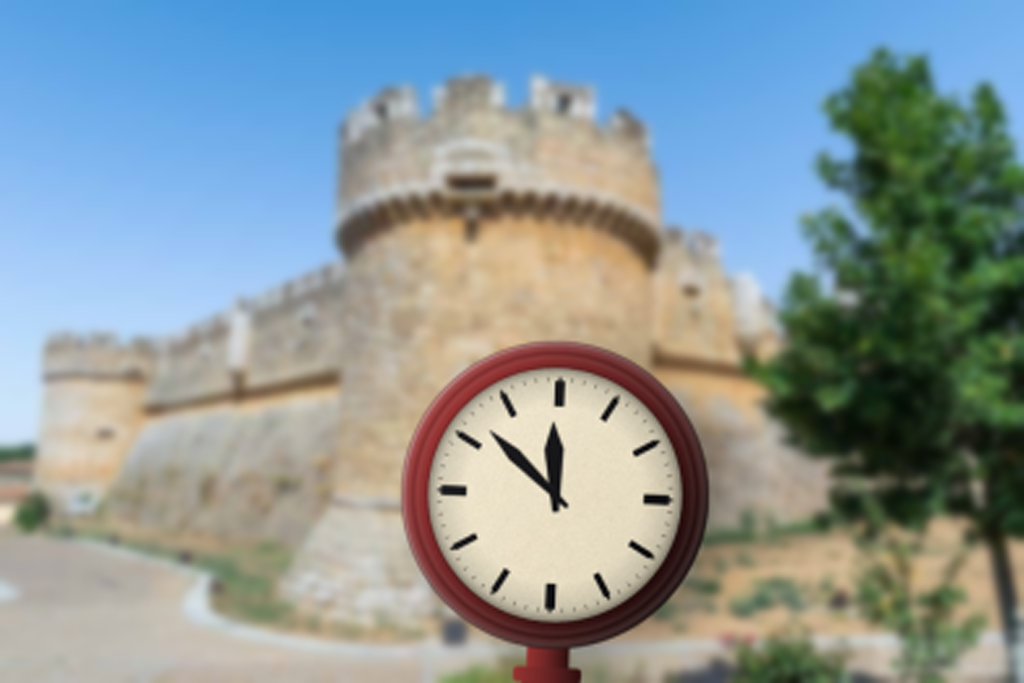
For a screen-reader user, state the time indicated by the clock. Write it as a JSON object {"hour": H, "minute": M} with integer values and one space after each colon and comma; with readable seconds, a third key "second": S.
{"hour": 11, "minute": 52}
